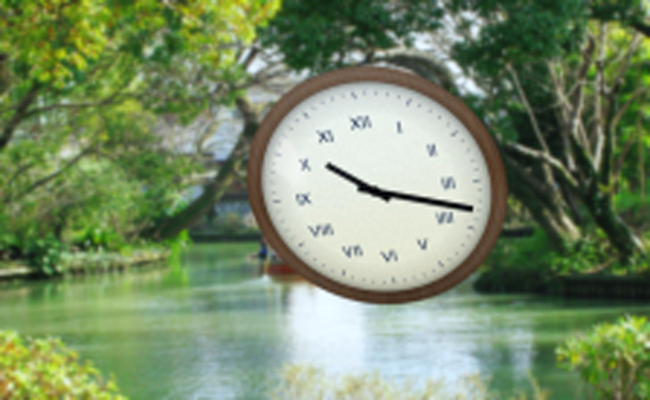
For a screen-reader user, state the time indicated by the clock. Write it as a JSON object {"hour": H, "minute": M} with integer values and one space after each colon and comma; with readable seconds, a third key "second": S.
{"hour": 10, "minute": 18}
